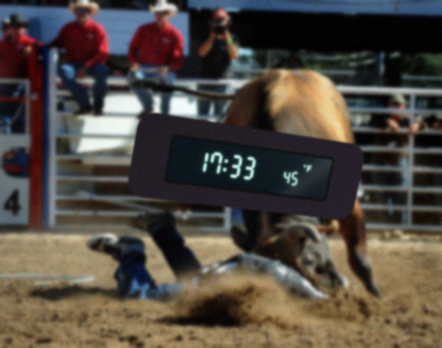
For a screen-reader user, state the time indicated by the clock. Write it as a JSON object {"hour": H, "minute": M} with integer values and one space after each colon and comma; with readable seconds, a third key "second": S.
{"hour": 17, "minute": 33}
